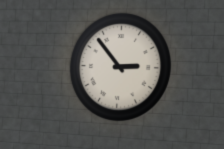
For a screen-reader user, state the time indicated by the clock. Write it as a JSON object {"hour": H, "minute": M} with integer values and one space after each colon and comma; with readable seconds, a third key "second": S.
{"hour": 2, "minute": 53}
